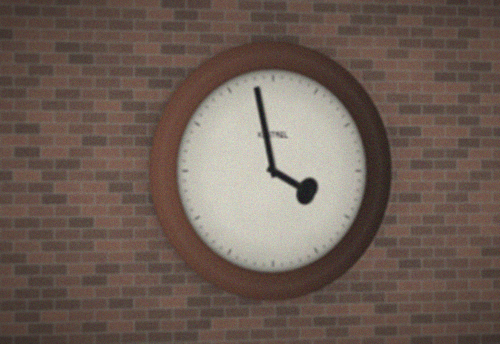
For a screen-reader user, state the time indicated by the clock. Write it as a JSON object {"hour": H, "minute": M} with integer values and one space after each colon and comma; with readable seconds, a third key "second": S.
{"hour": 3, "minute": 58}
